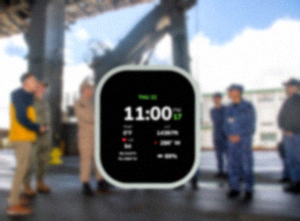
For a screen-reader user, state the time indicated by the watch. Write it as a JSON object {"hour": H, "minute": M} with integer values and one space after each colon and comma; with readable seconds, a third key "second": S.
{"hour": 11, "minute": 0}
